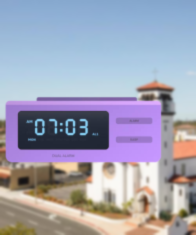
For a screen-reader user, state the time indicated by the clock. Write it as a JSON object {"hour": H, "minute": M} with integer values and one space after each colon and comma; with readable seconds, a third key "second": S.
{"hour": 7, "minute": 3}
